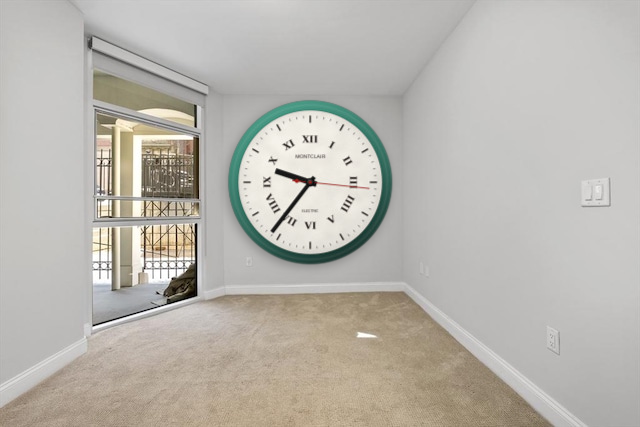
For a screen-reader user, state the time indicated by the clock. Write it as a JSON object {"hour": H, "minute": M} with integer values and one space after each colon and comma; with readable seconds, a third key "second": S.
{"hour": 9, "minute": 36, "second": 16}
